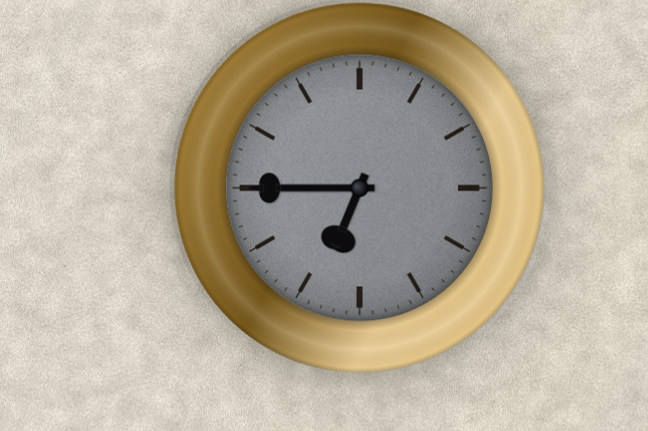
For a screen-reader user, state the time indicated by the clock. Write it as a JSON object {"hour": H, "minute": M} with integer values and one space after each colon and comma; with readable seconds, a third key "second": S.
{"hour": 6, "minute": 45}
